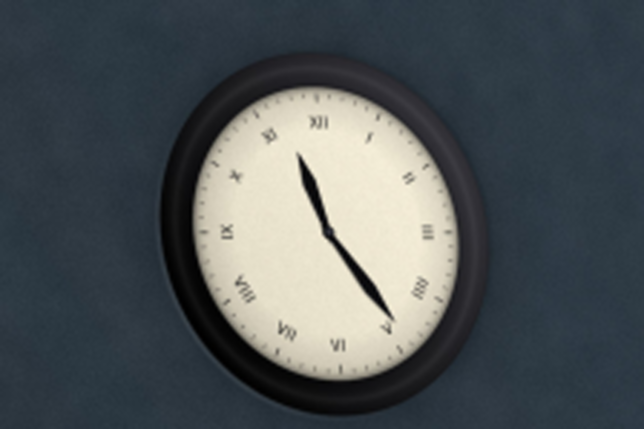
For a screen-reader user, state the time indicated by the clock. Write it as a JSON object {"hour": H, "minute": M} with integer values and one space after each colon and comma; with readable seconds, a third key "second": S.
{"hour": 11, "minute": 24}
